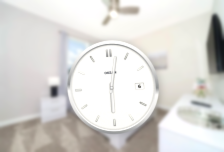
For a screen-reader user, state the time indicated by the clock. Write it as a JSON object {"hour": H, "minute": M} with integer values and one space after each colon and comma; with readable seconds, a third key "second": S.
{"hour": 6, "minute": 2}
